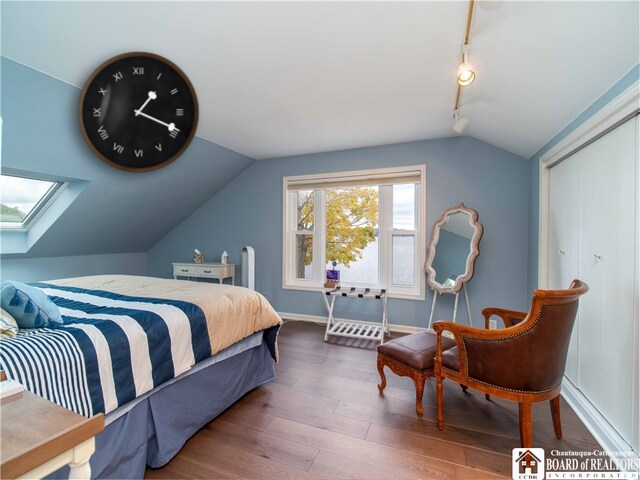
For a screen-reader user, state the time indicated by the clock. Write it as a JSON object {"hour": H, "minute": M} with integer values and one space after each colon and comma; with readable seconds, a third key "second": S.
{"hour": 1, "minute": 19}
